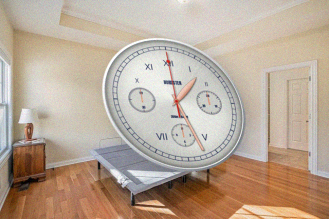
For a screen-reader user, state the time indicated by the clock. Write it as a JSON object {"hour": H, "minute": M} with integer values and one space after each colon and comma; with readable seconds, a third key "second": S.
{"hour": 1, "minute": 27}
